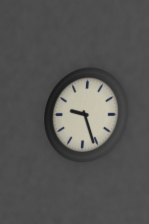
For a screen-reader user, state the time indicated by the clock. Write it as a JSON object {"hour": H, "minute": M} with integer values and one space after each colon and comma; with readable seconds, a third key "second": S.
{"hour": 9, "minute": 26}
